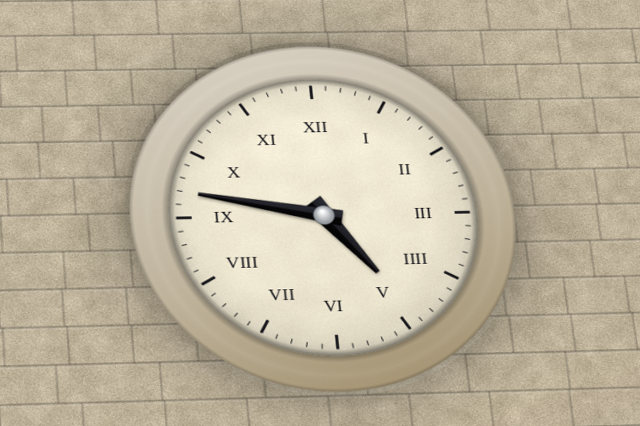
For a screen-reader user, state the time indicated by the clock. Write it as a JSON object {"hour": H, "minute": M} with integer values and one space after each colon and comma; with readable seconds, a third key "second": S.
{"hour": 4, "minute": 47}
